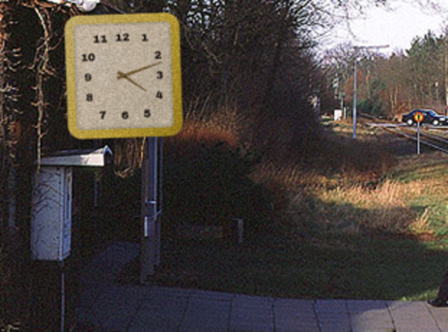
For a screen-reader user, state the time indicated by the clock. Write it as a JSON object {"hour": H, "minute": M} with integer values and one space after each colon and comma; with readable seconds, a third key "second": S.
{"hour": 4, "minute": 12}
